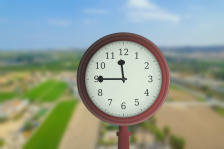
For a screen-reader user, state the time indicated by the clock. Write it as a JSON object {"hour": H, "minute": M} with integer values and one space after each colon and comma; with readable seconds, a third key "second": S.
{"hour": 11, "minute": 45}
